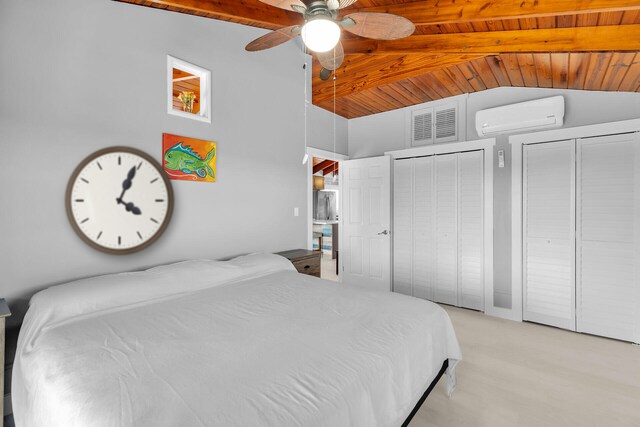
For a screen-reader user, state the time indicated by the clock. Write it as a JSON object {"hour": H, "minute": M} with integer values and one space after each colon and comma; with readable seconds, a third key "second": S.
{"hour": 4, "minute": 4}
